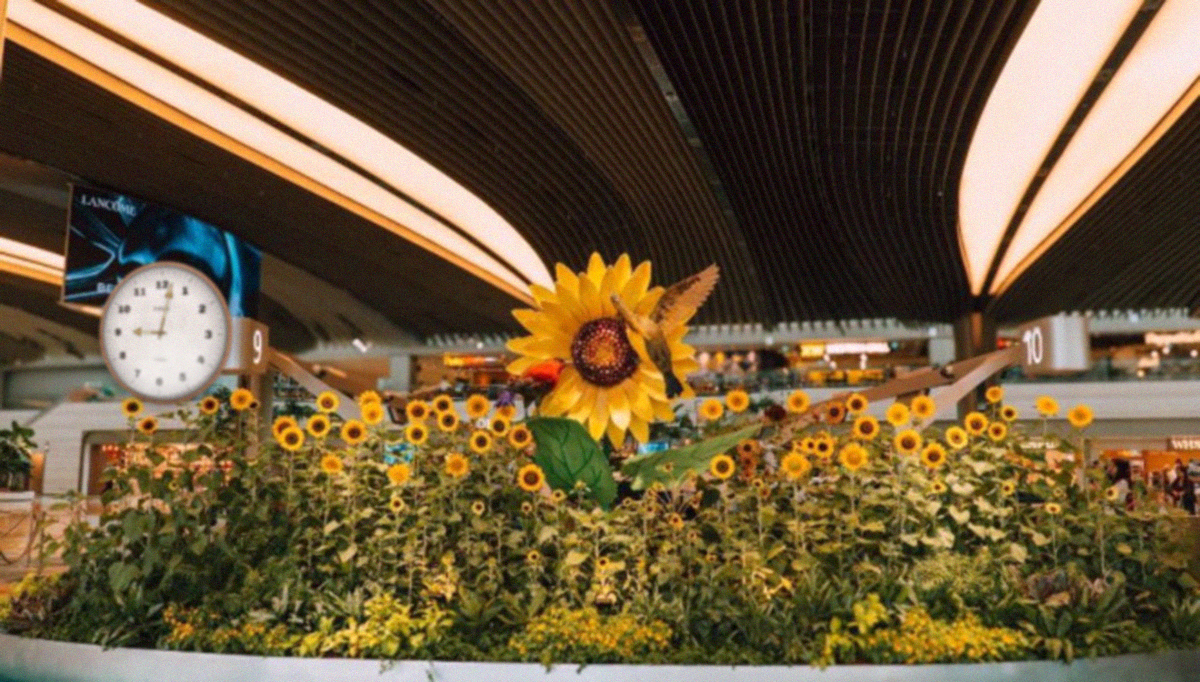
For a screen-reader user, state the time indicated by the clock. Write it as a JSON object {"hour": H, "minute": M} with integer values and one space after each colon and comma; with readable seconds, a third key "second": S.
{"hour": 9, "minute": 2}
